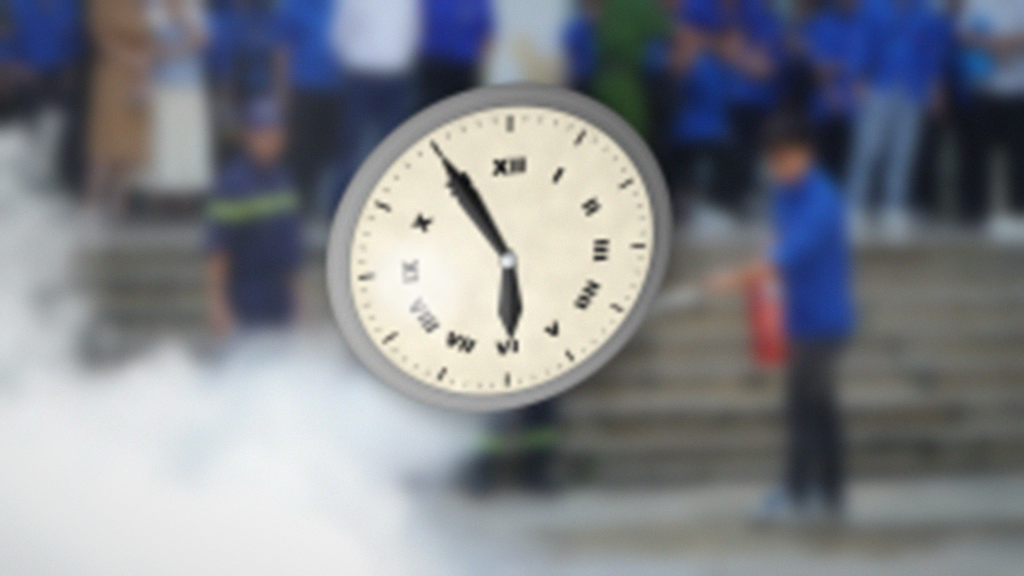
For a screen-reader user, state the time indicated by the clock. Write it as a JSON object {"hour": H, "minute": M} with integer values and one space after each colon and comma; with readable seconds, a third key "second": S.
{"hour": 5, "minute": 55}
